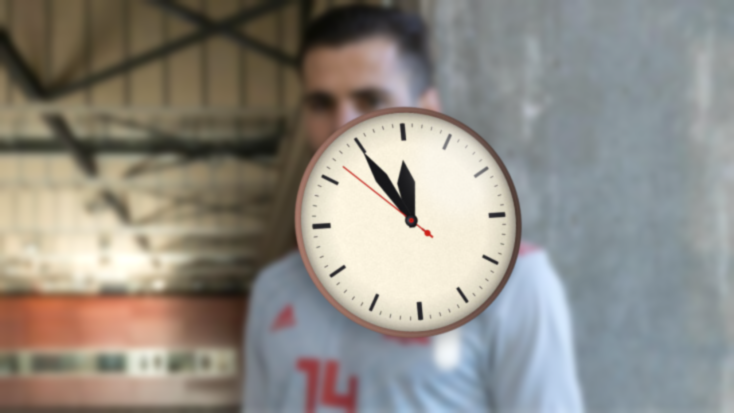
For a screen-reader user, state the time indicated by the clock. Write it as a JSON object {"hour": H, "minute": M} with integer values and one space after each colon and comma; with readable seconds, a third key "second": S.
{"hour": 11, "minute": 54, "second": 52}
